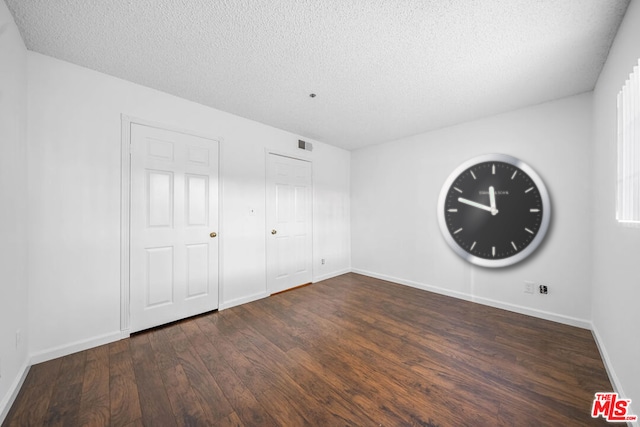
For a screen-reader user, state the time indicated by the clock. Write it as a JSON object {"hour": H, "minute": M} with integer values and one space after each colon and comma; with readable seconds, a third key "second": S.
{"hour": 11, "minute": 48}
